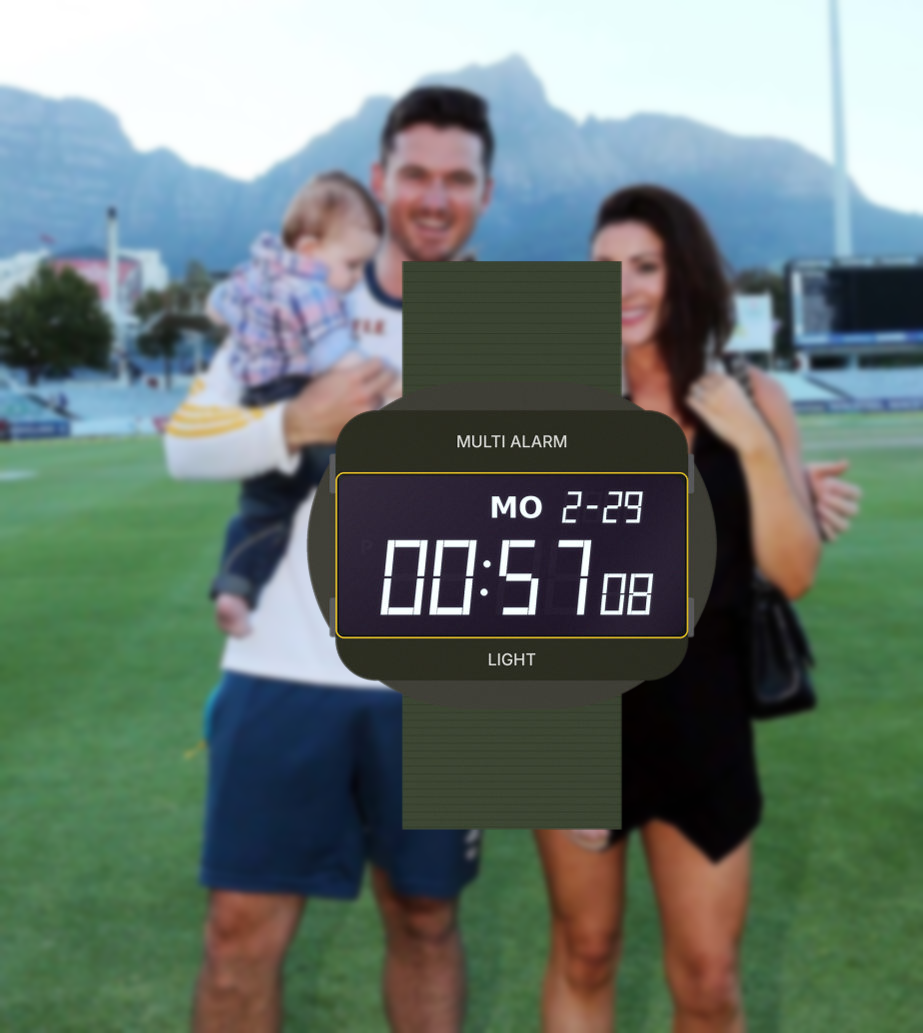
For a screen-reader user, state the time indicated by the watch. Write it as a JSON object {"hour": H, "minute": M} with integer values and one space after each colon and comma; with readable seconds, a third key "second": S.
{"hour": 0, "minute": 57, "second": 8}
